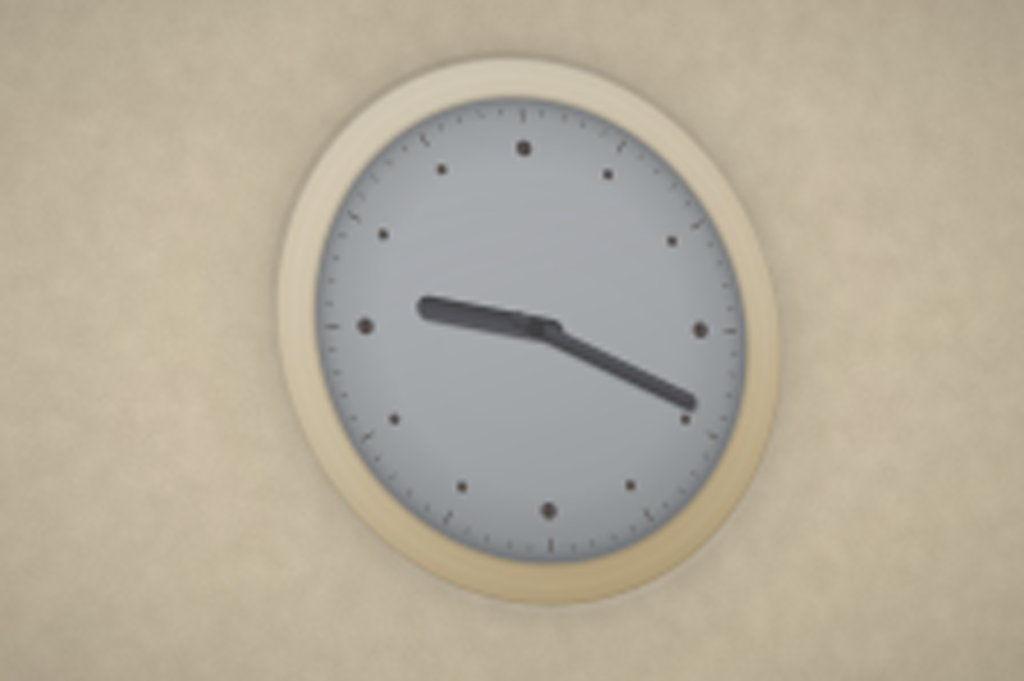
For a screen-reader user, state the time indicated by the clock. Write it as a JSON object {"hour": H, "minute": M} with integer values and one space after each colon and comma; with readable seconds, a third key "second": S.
{"hour": 9, "minute": 19}
